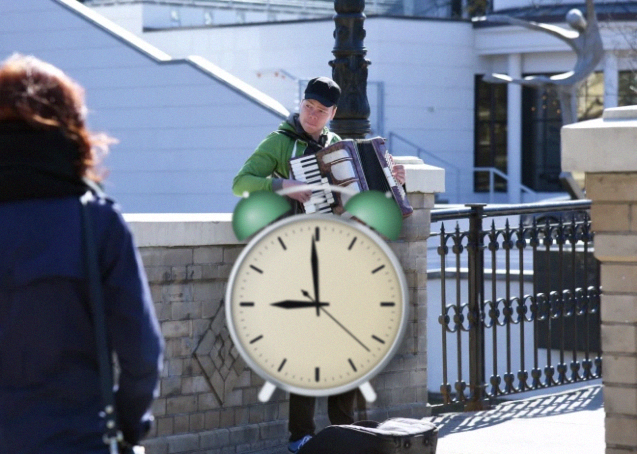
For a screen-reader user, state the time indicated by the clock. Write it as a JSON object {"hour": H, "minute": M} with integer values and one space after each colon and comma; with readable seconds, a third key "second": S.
{"hour": 8, "minute": 59, "second": 22}
